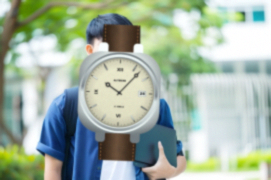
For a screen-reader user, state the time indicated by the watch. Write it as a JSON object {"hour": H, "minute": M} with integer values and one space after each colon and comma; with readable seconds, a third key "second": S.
{"hour": 10, "minute": 7}
